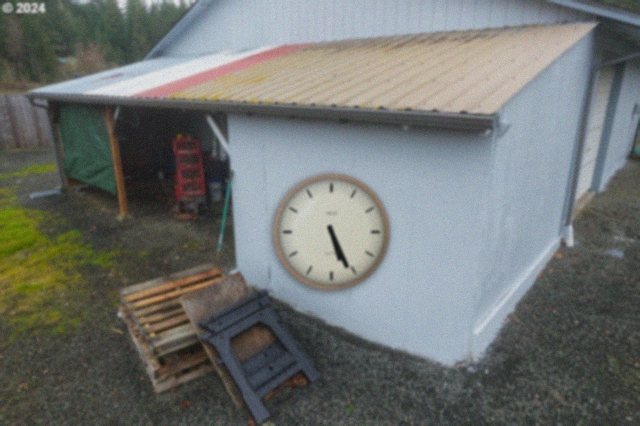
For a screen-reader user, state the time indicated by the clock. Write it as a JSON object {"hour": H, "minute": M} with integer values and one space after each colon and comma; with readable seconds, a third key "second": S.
{"hour": 5, "minute": 26}
